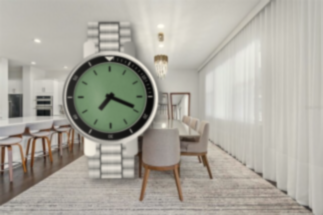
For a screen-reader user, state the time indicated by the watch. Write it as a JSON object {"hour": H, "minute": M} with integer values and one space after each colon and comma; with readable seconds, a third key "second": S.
{"hour": 7, "minute": 19}
